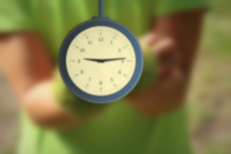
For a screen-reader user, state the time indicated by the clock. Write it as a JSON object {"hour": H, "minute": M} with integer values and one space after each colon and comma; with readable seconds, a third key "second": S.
{"hour": 9, "minute": 14}
